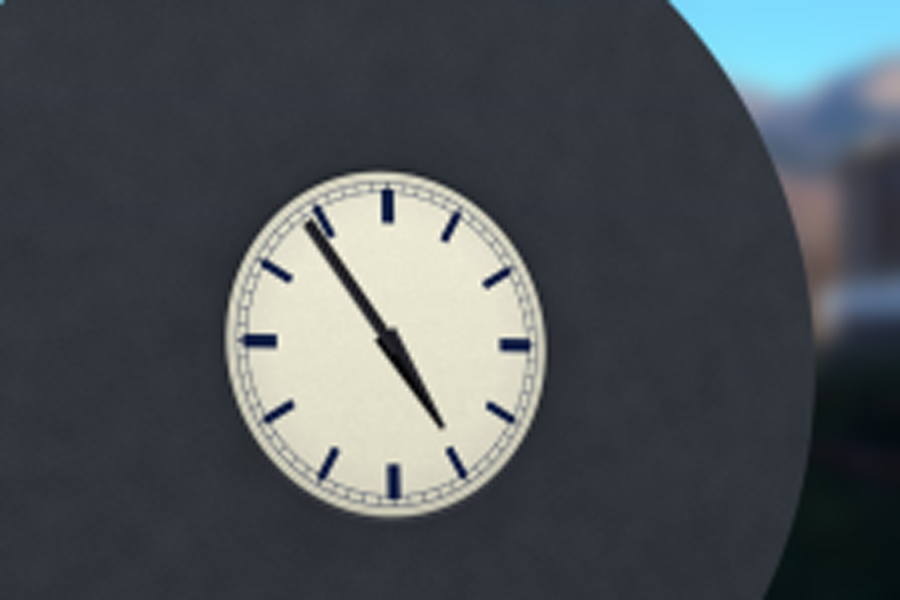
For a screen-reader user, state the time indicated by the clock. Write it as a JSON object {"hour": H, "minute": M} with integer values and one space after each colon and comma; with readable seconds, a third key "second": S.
{"hour": 4, "minute": 54}
